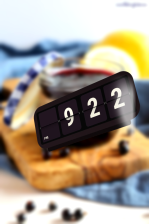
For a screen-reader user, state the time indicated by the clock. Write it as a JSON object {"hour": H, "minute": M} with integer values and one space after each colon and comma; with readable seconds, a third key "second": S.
{"hour": 9, "minute": 22}
